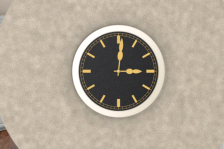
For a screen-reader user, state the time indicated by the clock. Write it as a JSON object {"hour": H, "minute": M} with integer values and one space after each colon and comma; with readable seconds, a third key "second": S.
{"hour": 3, "minute": 1}
